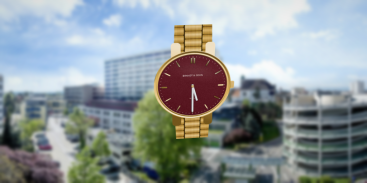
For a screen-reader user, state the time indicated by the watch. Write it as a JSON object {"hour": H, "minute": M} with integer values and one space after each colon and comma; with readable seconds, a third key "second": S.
{"hour": 5, "minute": 30}
